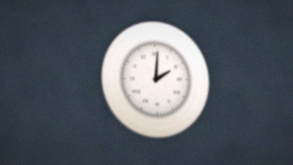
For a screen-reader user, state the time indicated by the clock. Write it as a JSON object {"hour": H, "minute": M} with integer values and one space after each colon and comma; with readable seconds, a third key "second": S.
{"hour": 2, "minute": 1}
